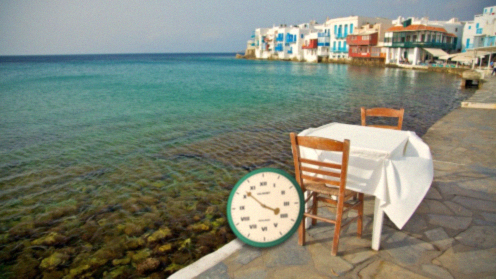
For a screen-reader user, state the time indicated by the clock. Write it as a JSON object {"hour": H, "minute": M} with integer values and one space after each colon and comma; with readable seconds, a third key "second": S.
{"hour": 3, "minute": 52}
